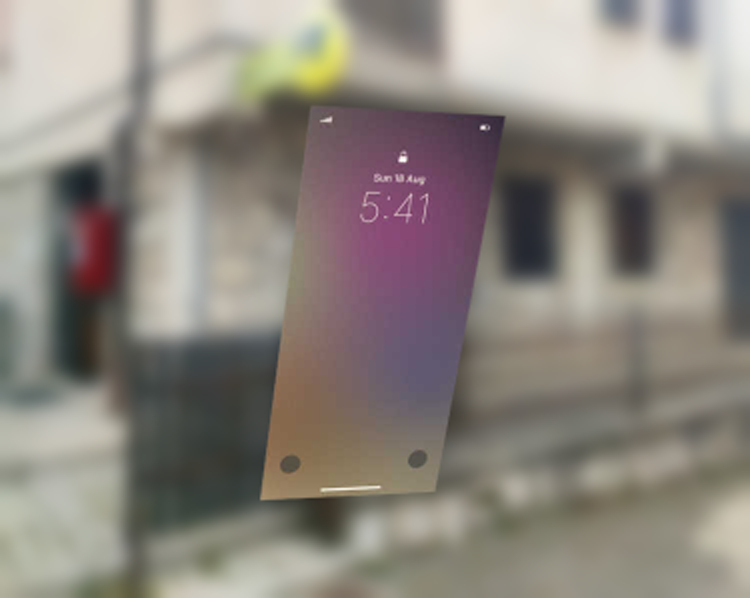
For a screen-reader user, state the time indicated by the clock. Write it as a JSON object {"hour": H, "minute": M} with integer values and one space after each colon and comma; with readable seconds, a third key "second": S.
{"hour": 5, "minute": 41}
